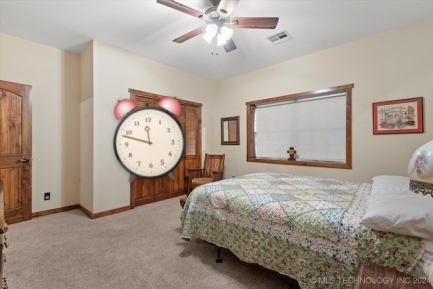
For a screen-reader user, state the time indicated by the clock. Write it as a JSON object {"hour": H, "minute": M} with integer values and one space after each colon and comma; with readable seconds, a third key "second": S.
{"hour": 11, "minute": 48}
